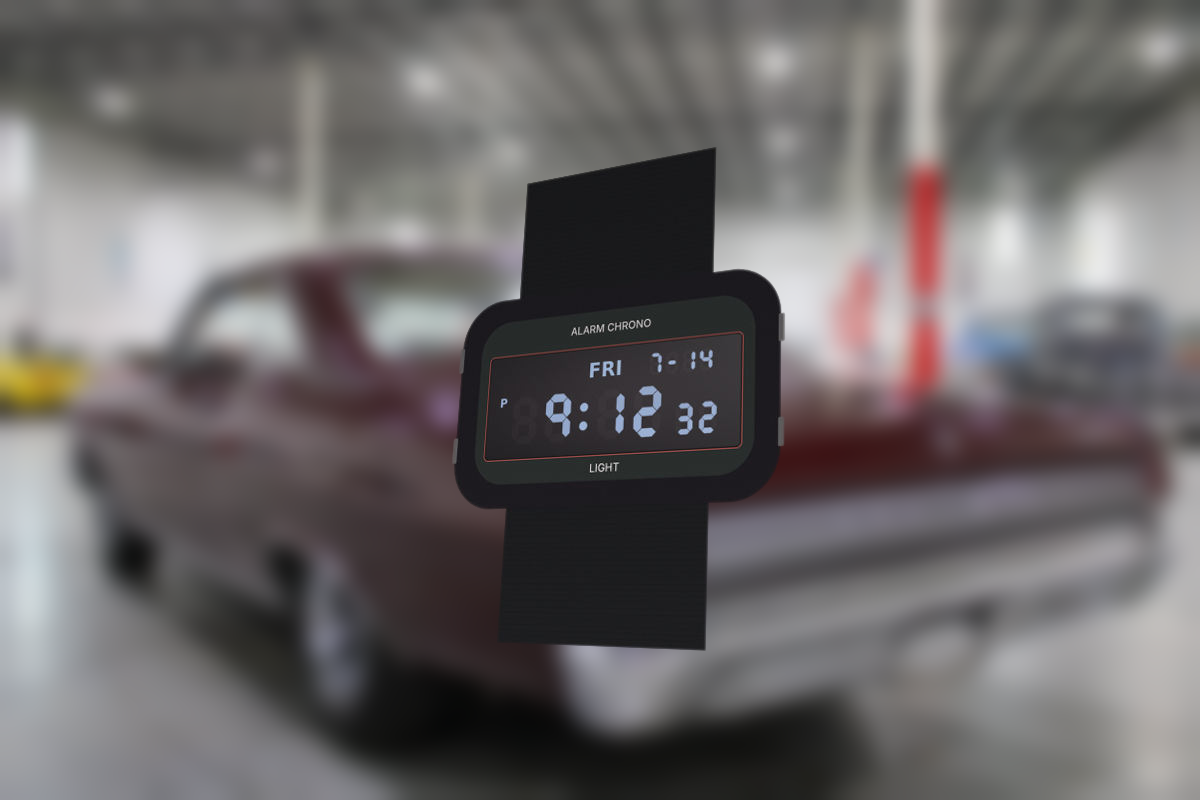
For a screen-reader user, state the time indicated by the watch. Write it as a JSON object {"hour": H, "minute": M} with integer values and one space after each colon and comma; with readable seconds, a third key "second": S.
{"hour": 9, "minute": 12, "second": 32}
